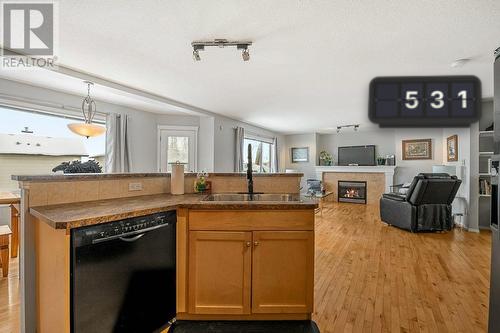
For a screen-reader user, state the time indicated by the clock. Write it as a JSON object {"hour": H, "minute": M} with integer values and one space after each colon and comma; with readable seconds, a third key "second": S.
{"hour": 5, "minute": 31}
